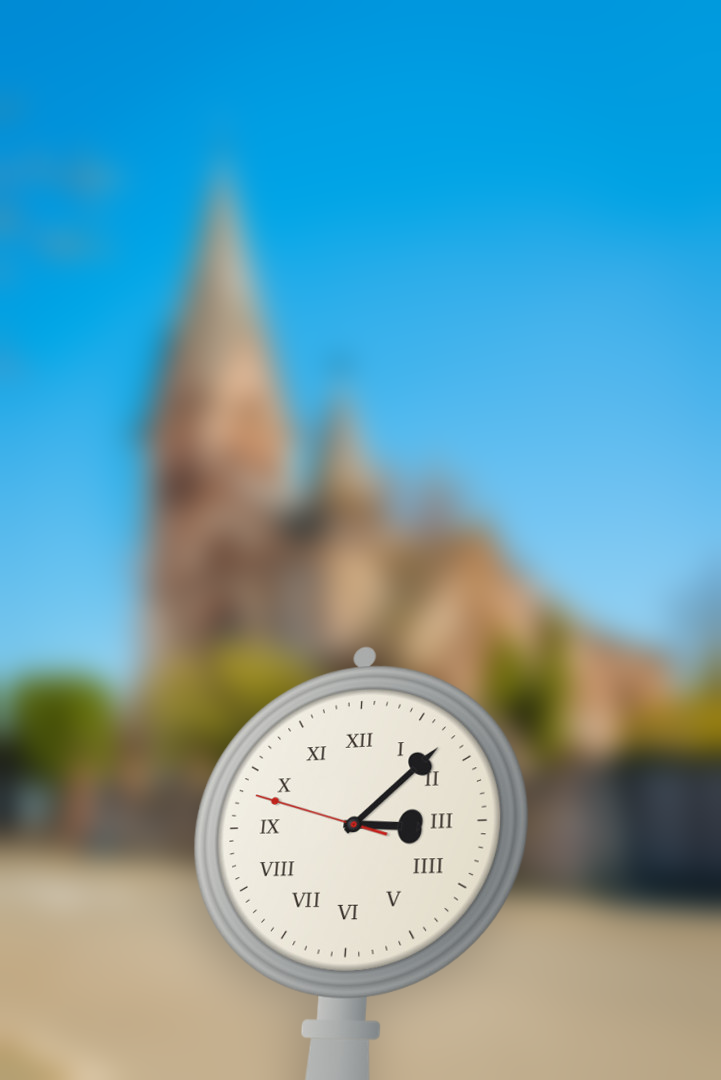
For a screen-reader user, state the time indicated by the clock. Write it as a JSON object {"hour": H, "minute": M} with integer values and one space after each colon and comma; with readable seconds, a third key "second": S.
{"hour": 3, "minute": 7, "second": 48}
